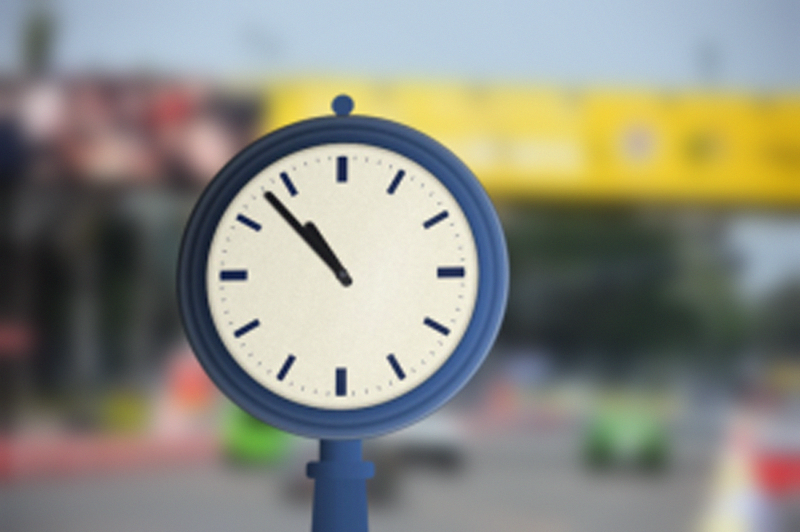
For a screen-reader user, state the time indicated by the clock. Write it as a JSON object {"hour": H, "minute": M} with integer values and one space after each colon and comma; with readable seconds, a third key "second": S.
{"hour": 10, "minute": 53}
